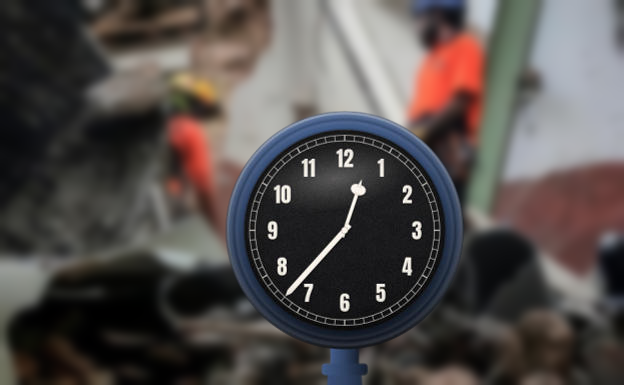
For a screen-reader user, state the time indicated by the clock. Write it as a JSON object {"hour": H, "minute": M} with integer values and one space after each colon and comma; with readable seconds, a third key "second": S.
{"hour": 12, "minute": 37}
